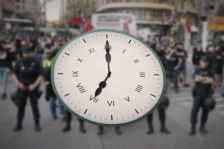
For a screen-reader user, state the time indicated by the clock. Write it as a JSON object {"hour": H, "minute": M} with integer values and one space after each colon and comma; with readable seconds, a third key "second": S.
{"hour": 7, "minute": 0}
